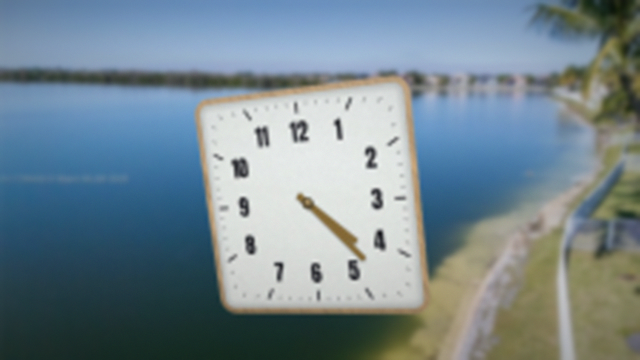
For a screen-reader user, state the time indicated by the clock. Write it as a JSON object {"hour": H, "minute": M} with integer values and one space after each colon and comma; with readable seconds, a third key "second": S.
{"hour": 4, "minute": 23}
